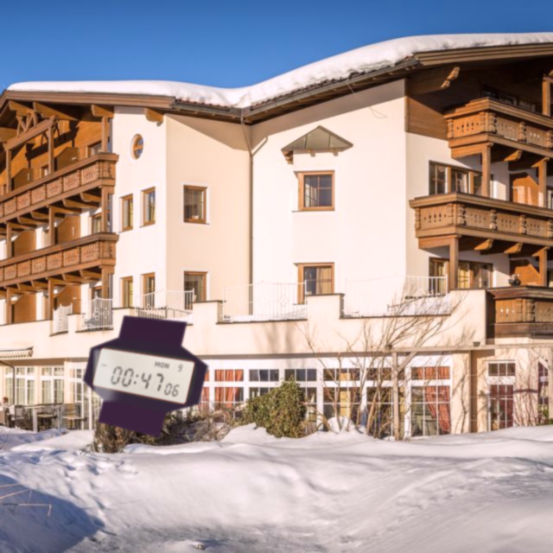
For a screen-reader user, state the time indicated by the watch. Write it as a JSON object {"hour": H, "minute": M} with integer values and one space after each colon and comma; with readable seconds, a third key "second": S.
{"hour": 0, "minute": 47, "second": 6}
